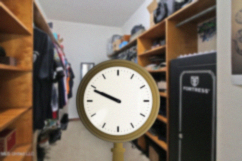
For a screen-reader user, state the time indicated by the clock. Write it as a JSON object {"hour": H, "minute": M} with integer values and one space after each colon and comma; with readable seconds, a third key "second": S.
{"hour": 9, "minute": 49}
